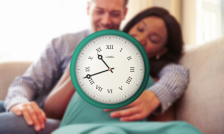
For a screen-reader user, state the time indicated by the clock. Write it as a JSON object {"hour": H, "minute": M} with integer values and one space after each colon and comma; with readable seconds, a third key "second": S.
{"hour": 10, "minute": 42}
